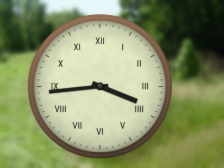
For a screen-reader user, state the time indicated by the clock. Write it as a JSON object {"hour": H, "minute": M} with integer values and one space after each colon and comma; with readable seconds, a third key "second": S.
{"hour": 3, "minute": 44}
